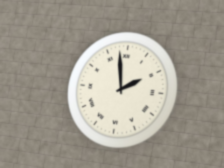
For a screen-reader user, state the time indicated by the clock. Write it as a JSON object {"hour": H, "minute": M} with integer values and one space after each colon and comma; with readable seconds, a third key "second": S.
{"hour": 1, "minute": 58}
